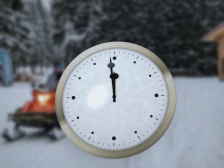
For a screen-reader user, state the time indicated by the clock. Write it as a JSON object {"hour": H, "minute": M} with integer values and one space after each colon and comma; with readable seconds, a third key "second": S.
{"hour": 11, "minute": 59}
